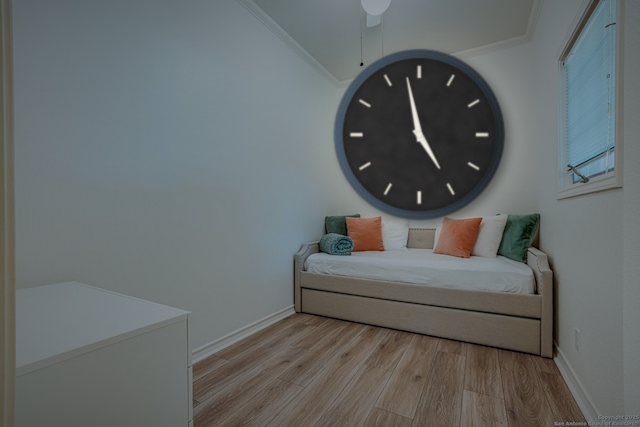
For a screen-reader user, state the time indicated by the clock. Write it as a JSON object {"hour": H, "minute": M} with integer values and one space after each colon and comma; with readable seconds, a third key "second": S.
{"hour": 4, "minute": 58}
